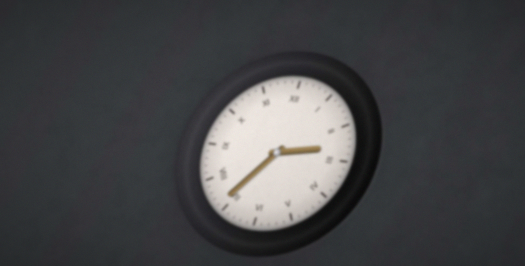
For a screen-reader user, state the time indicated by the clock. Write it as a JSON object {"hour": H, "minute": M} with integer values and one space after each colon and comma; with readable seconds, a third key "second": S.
{"hour": 2, "minute": 36}
